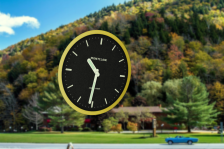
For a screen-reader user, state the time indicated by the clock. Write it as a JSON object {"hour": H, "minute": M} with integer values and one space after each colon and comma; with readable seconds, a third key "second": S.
{"hour": 10, "minute": 31}
